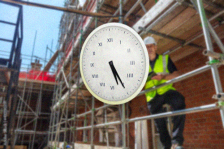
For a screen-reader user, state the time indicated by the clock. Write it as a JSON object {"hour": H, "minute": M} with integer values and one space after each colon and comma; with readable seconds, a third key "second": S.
{"hour": 5, "minute": 25}
